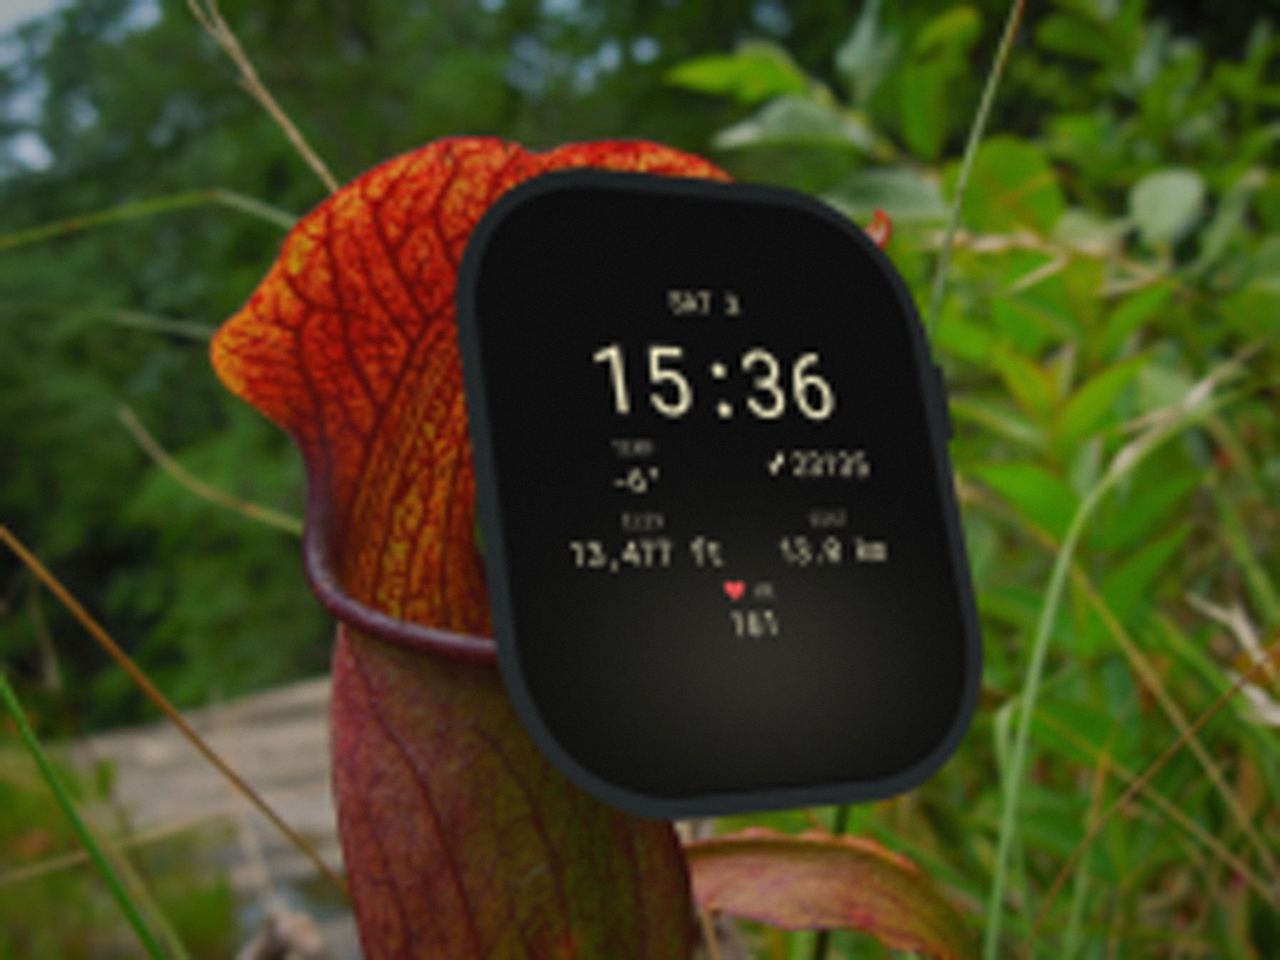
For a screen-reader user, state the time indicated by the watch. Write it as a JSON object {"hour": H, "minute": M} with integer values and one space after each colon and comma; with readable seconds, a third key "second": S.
{"hour": 15, "minute": 36}
